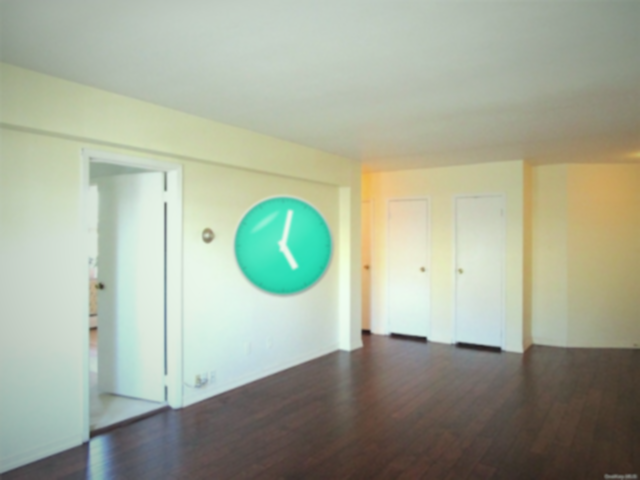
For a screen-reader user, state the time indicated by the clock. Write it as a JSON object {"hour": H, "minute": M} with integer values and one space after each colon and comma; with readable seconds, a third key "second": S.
{"hour": 5, "minute": 2}
